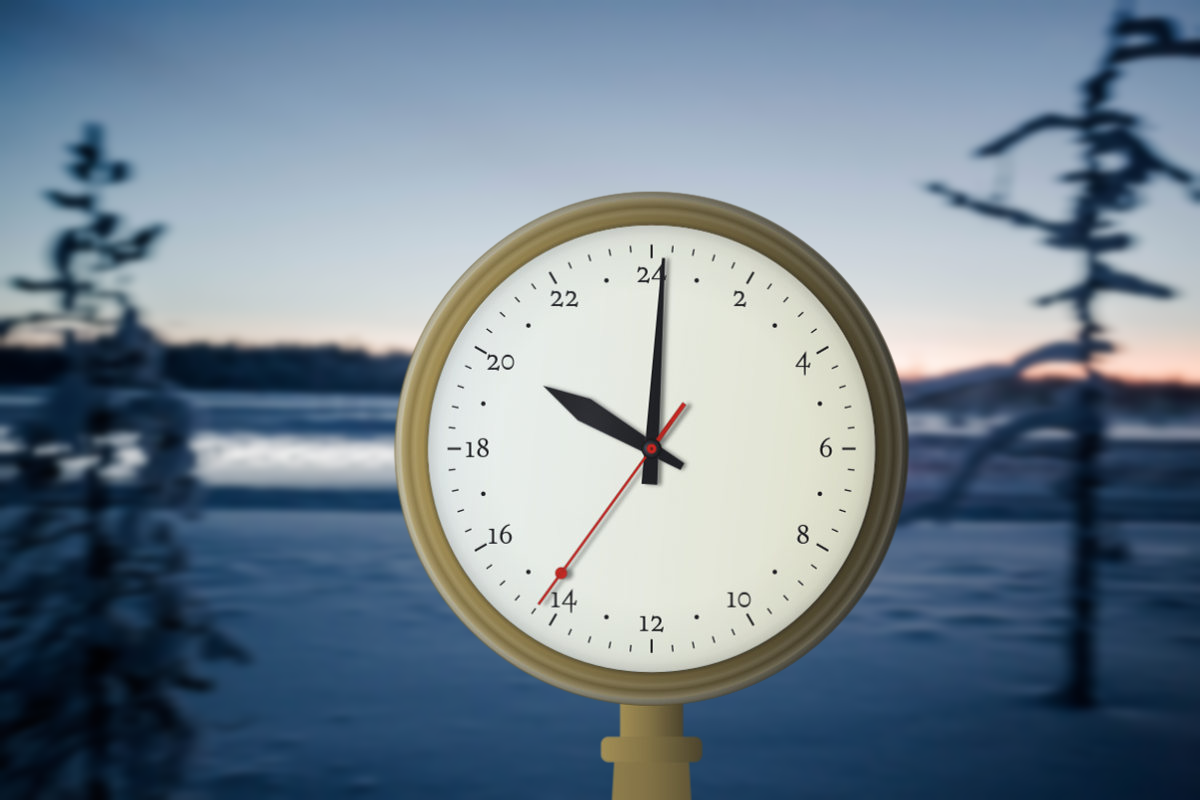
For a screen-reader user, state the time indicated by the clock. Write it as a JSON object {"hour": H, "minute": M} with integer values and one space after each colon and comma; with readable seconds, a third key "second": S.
{"hour": 20, "minute": 0, "second": 36}
